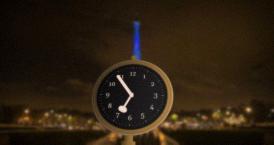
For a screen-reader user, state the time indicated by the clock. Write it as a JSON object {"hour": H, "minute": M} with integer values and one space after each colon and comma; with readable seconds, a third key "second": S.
{"hour": 6, "minute": 54}
